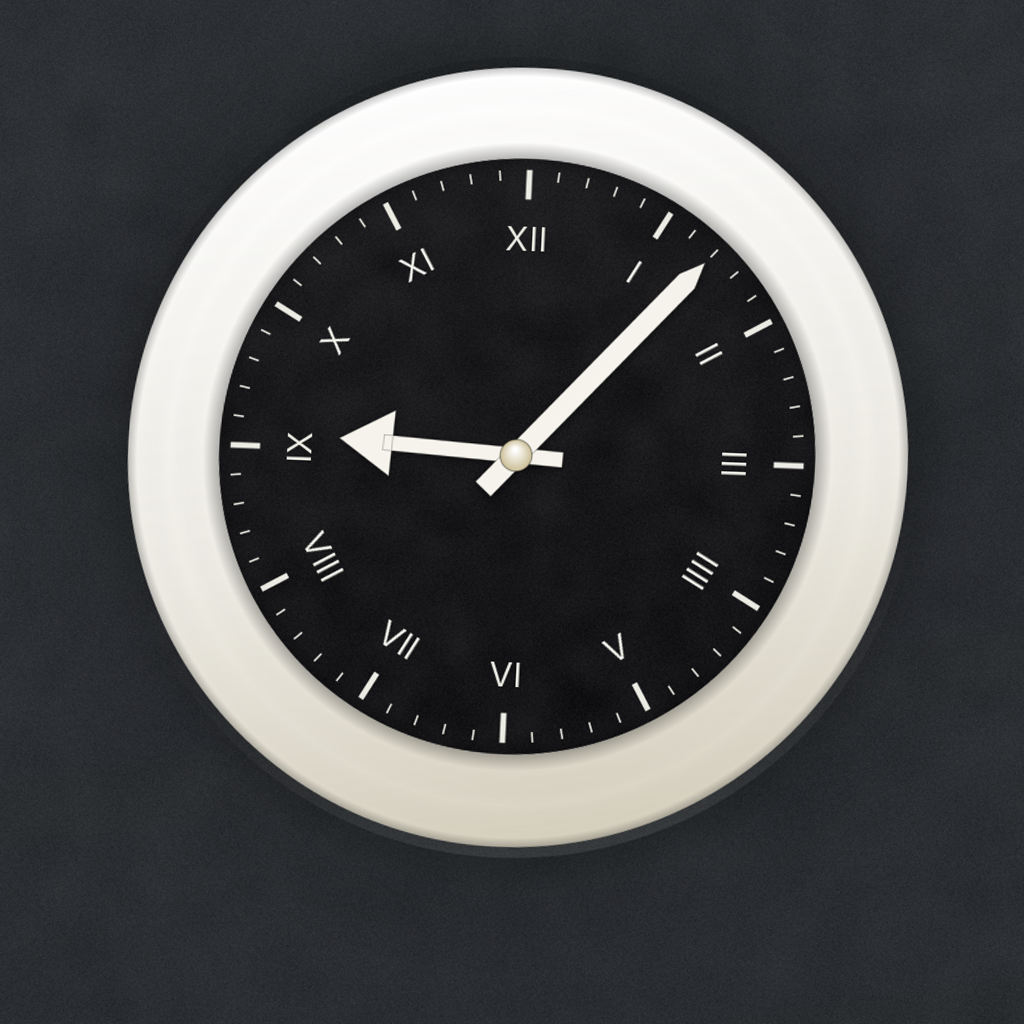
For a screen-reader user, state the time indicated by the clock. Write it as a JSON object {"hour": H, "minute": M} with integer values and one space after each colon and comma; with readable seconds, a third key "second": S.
{"hour": 9, "minute": 7}
